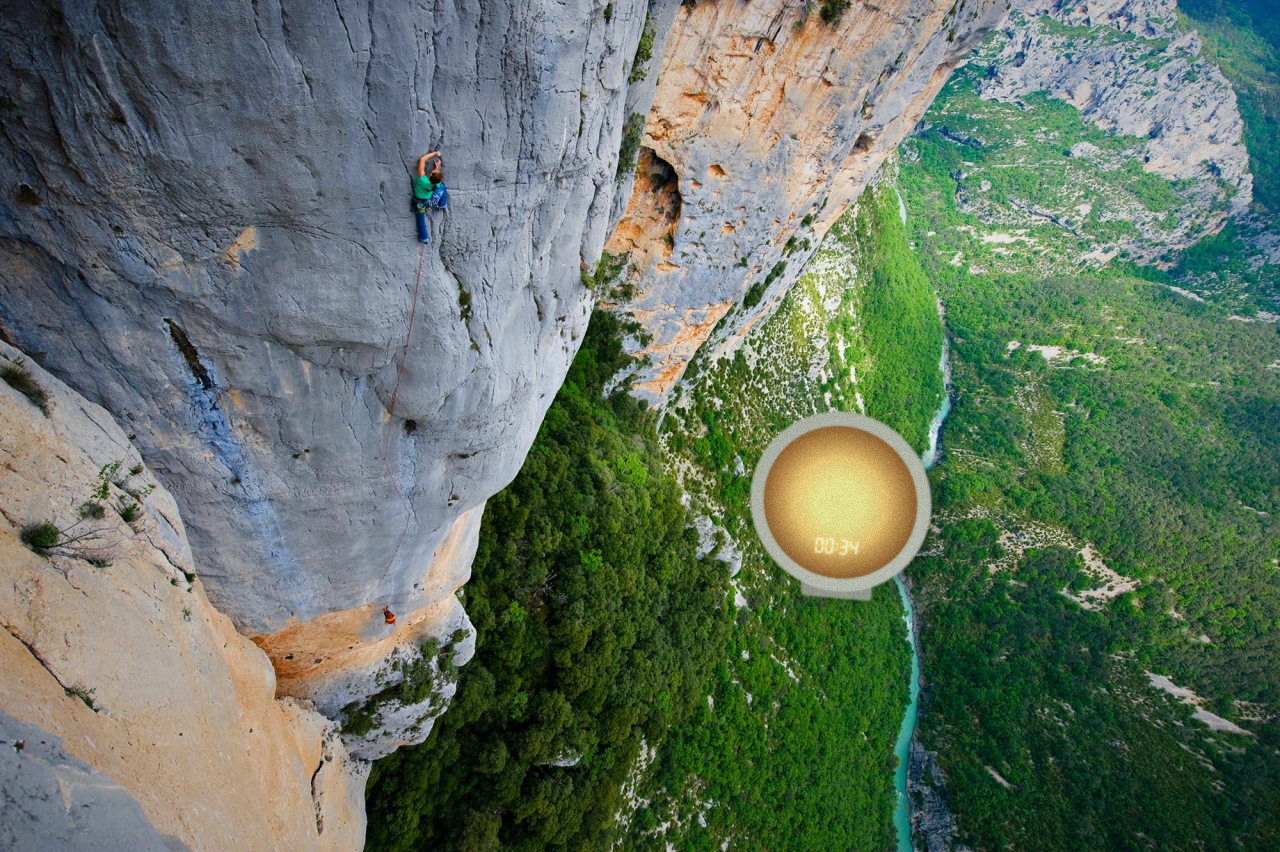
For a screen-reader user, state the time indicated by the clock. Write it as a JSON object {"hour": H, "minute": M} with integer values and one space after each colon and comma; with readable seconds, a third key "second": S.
{"hour": 0, "minute": 34}
